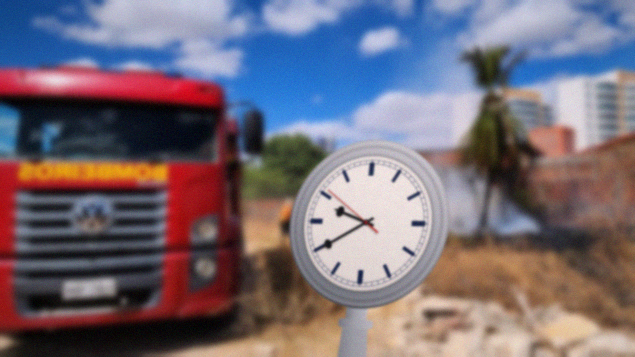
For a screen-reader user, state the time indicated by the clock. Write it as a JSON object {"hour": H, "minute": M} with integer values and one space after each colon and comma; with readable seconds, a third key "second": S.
{"hour": 9, "minute": 39, "second": 51}
